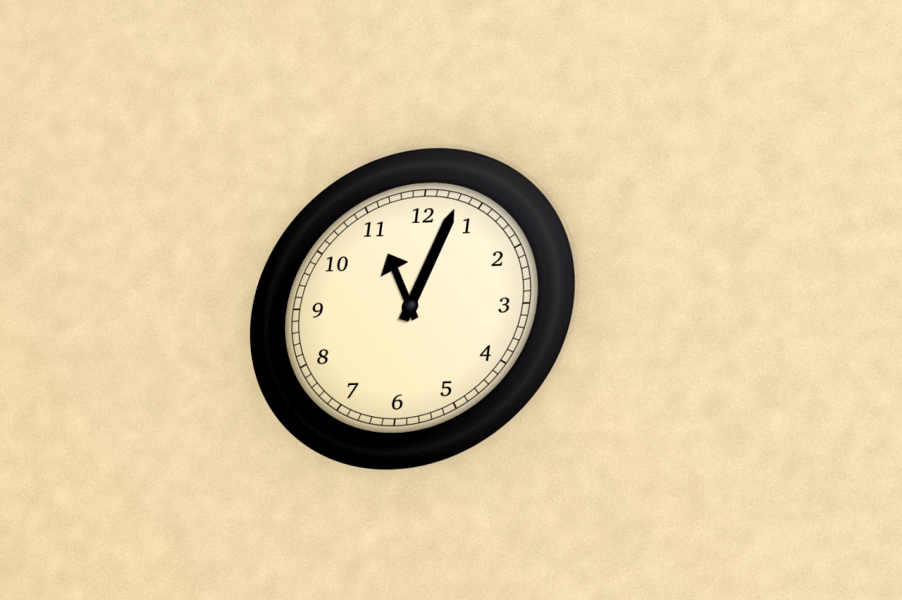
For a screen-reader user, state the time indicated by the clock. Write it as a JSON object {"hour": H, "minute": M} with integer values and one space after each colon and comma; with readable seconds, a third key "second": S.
{"hour": 11, "minute": 3}
